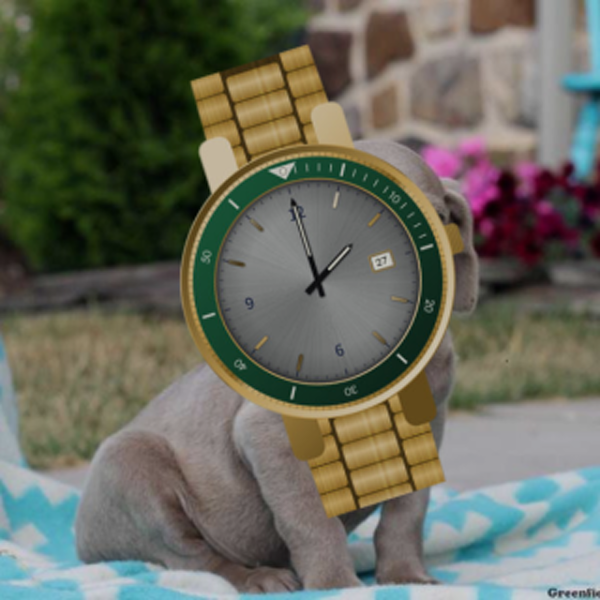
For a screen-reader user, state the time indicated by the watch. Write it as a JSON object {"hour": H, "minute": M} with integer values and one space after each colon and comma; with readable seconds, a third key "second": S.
{"hour": 2, "minute": 0}
